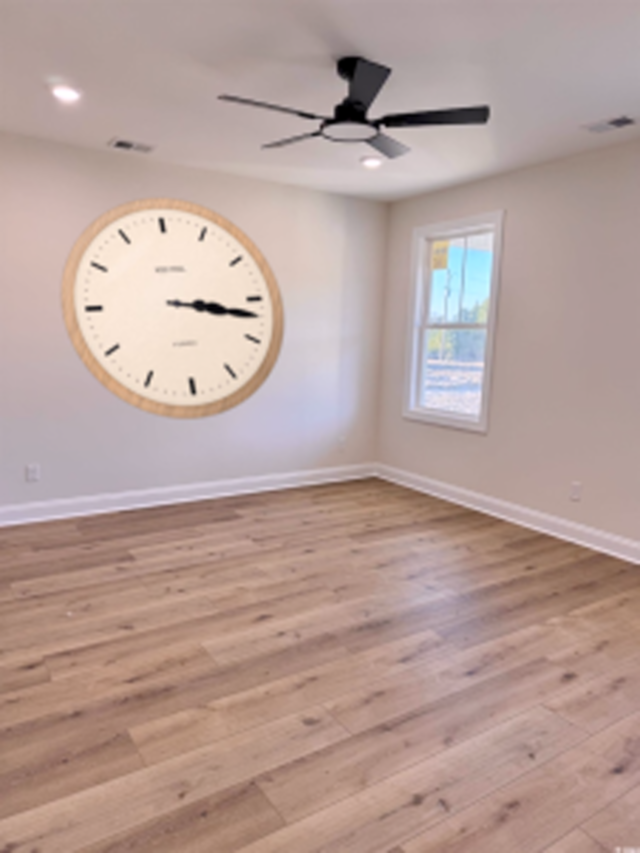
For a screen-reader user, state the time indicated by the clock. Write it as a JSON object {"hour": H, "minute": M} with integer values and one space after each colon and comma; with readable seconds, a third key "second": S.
{"hour": 3, "minute": 17}
